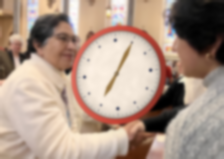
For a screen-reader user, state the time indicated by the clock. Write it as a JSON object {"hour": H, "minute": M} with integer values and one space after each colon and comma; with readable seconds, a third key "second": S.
{"hour": 7, "minute": 5}
